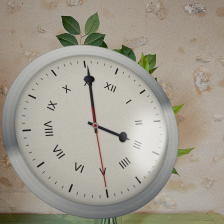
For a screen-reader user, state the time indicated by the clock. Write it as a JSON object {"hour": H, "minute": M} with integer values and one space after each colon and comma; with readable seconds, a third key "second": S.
{"hour": 2, "minute": 55, "second": 25}
